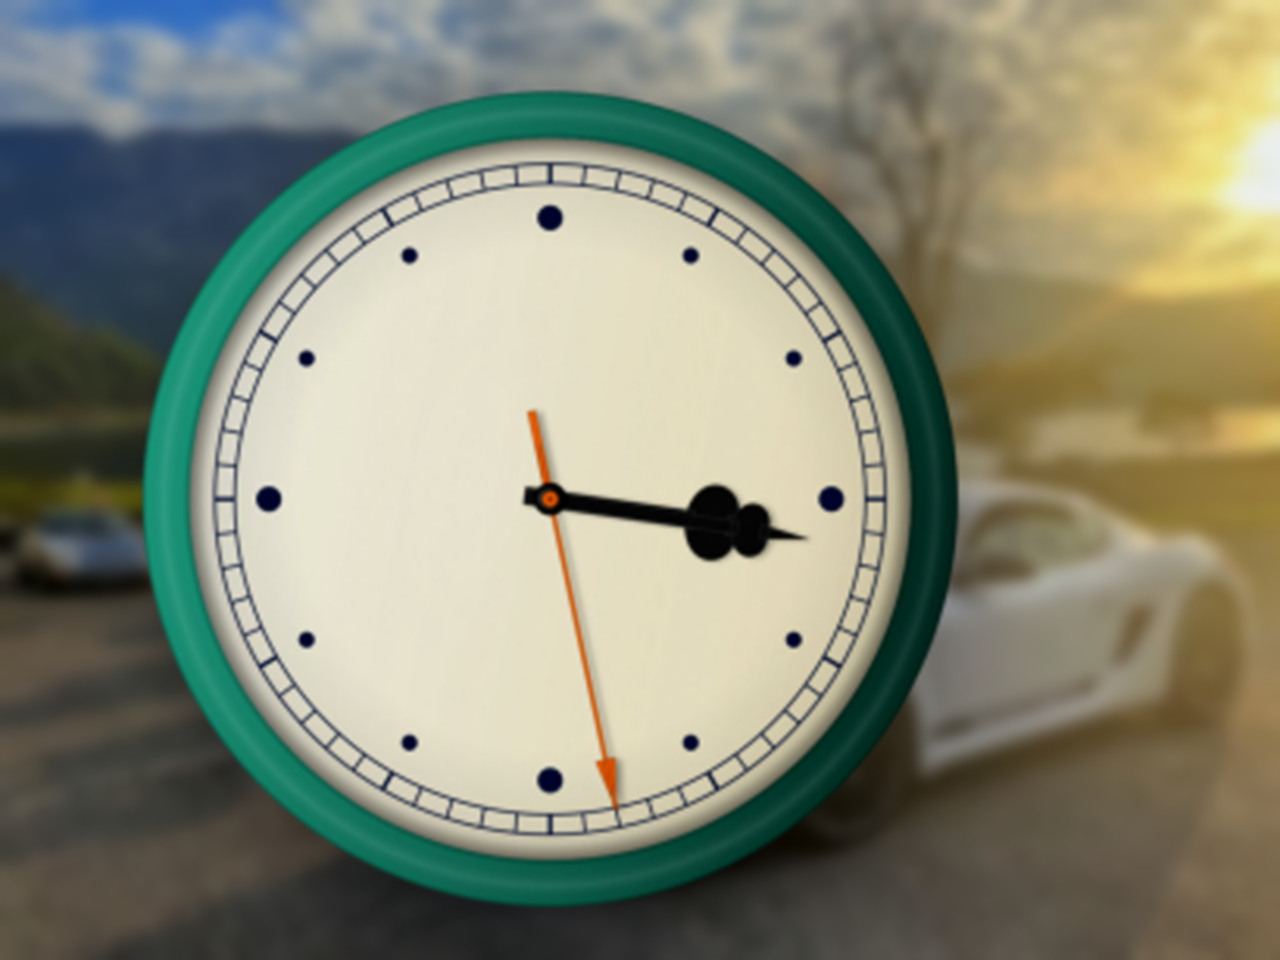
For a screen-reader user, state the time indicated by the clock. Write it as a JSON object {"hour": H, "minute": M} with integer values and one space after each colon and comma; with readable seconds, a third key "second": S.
{"hour": 3, "minute": 16, "second": 28}
